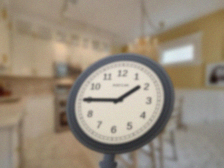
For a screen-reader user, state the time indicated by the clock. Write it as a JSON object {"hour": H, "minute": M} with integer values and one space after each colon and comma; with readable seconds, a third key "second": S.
{"hour": 1, "minute": 45}
